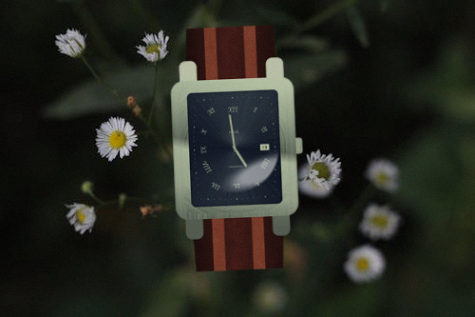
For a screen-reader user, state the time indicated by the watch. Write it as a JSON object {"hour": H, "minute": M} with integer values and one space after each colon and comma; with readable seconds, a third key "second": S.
{"hour": 4, "minute": 59}
